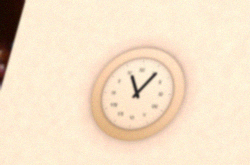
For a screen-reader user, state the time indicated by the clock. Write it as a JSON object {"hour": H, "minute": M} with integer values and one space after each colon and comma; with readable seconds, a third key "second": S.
{"hour": 11, "minute": 6}
